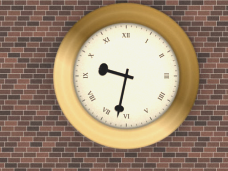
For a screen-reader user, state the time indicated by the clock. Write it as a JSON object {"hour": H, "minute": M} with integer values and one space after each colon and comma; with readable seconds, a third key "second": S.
{"hour": 9, "minute": 32}
